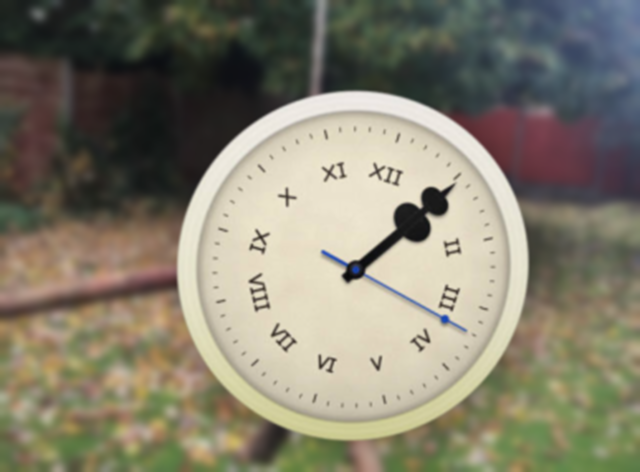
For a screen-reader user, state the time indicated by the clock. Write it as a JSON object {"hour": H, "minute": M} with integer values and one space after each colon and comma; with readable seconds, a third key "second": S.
{"hour": 1, "minute": 5, "second": 17}
